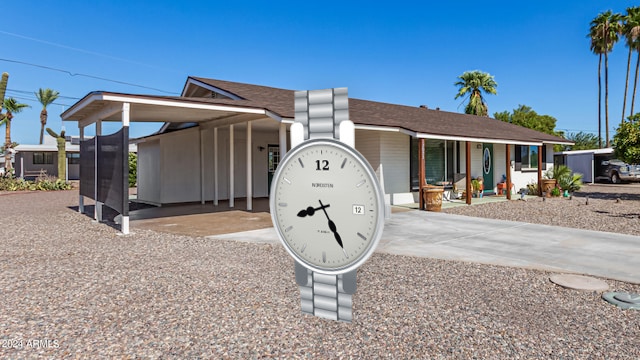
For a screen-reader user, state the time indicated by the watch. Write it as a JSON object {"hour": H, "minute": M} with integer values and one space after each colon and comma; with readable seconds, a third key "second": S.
{"hour": 8, "minute": 25}
